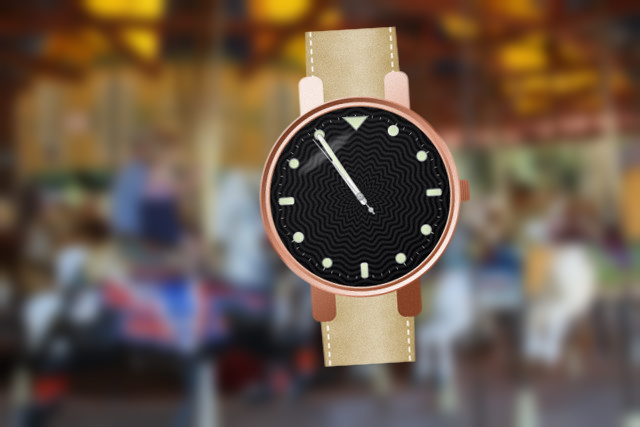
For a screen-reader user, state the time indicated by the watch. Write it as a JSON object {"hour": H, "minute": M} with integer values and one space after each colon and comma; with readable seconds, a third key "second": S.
{"hour": 10, "minute": 54, "second": 54}
